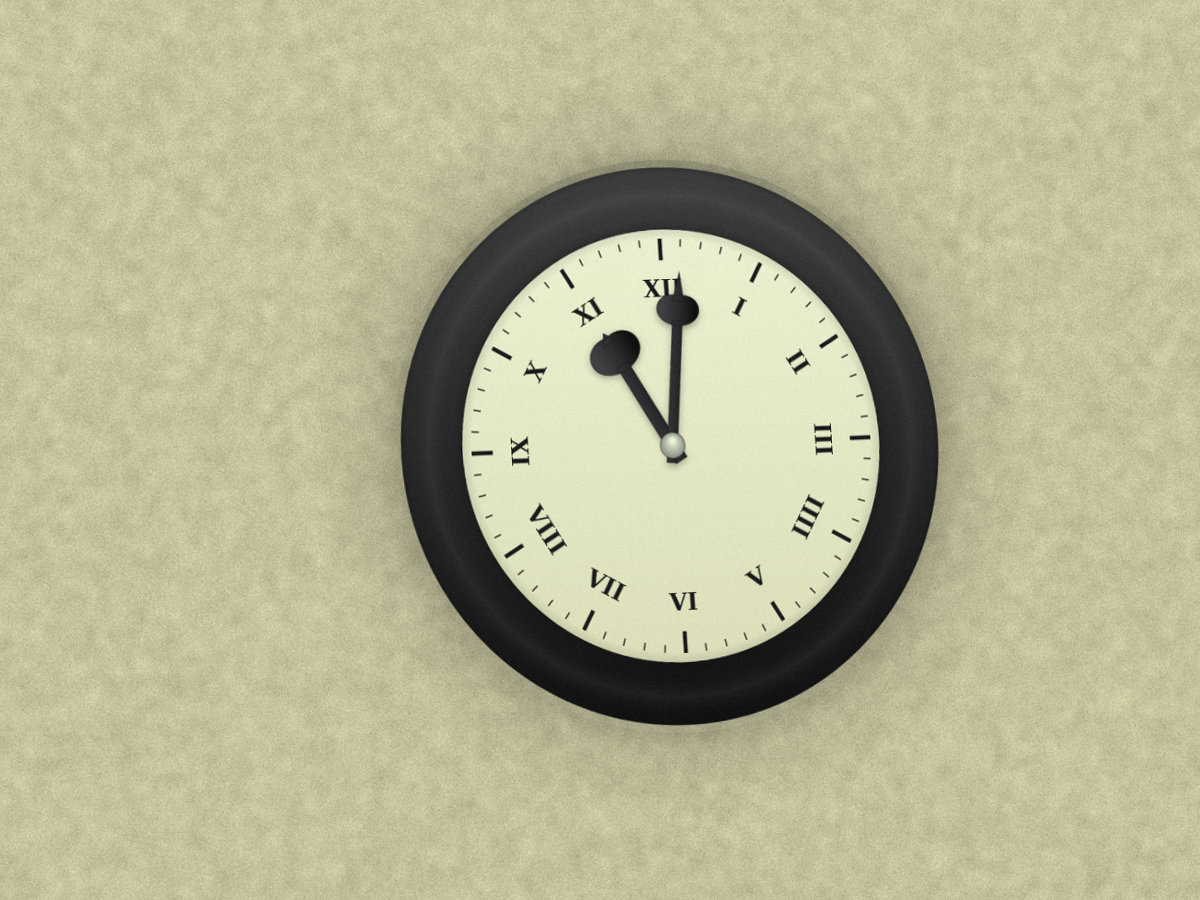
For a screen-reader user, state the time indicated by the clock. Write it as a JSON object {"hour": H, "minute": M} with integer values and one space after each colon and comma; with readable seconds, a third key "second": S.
{"hour": 11, "minute": 1}
